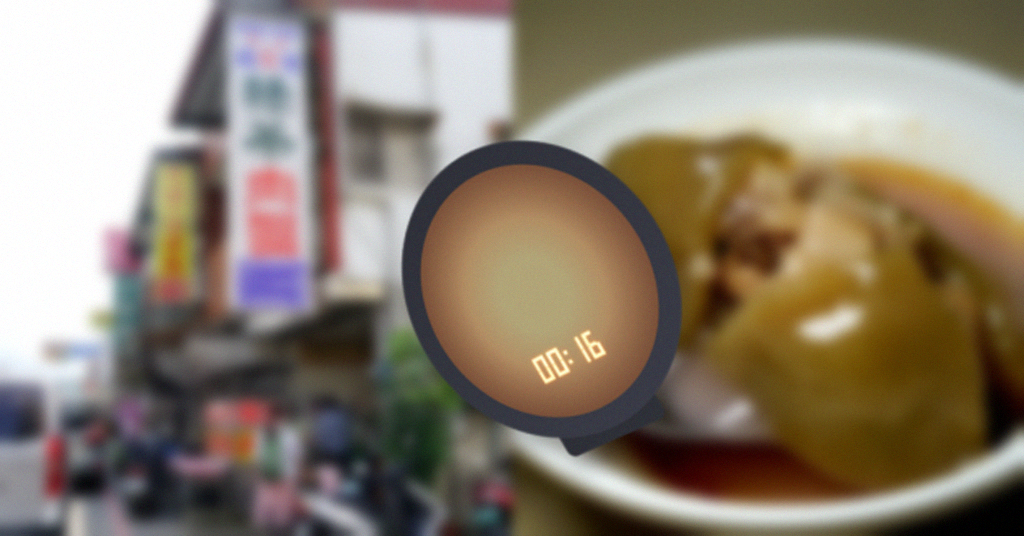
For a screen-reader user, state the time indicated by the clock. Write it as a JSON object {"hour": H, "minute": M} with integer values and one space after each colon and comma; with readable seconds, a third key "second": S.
{"hour": 0, "minute": 16}
